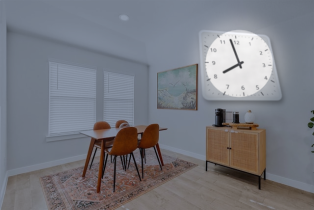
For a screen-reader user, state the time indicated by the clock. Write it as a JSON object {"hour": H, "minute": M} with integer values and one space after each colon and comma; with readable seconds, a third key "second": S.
{"hour": 7, "minute": 58}
